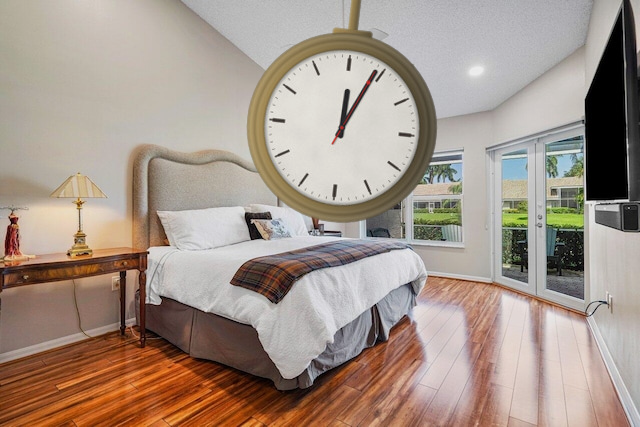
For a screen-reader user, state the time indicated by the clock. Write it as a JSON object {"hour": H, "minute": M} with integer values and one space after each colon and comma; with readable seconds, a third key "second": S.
{"hour": 12, "minute": 4, "second": 4}
